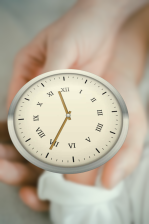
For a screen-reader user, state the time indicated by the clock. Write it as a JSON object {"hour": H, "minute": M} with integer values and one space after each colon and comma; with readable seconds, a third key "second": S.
{"hour": 11, "minute": 35}
